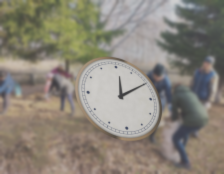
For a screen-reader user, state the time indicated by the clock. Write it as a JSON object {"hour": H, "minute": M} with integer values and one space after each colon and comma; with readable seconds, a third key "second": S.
{"hour": 12, "minute": 10}
